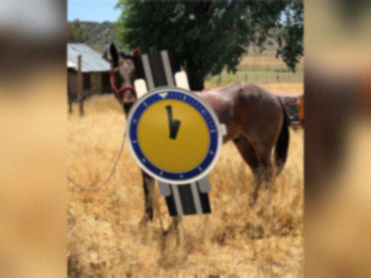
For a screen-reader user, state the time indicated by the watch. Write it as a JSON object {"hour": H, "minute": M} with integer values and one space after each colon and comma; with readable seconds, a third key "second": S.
{"hour": 1, "minute": 1}
